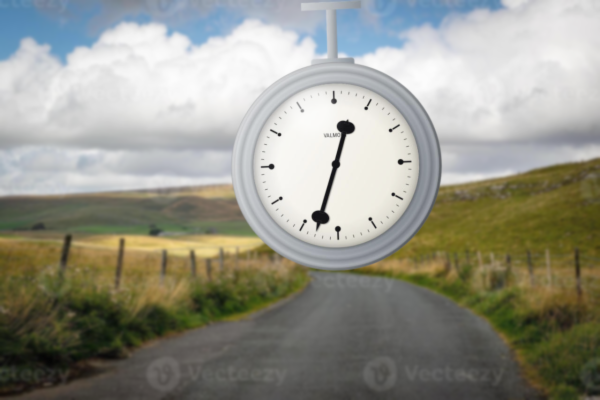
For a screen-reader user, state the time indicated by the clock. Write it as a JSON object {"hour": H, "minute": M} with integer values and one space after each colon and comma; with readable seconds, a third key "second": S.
{"hour": 12, "minute": 33}
